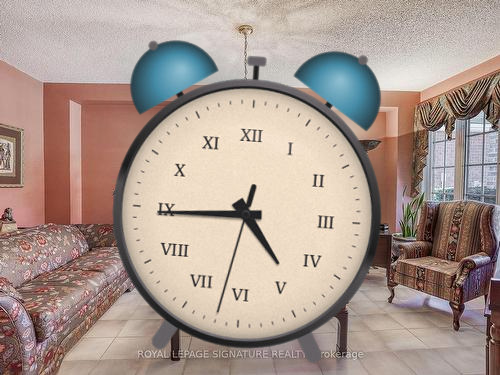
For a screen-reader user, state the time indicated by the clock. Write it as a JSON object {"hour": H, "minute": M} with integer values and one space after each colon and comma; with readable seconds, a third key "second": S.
{"hour": 4, "minute": 44, "second": 32}
